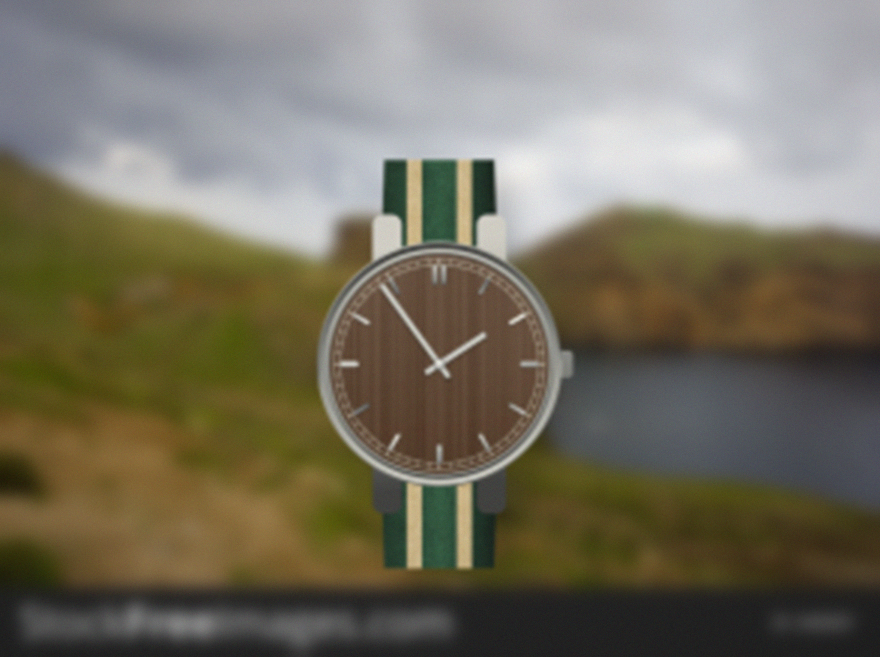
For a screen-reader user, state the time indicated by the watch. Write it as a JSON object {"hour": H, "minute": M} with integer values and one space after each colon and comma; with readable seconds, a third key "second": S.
{"hour": 1, "minute": 54}
